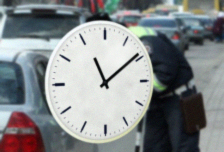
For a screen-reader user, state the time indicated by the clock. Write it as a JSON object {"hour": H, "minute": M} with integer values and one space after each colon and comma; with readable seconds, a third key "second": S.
{"hour": 11, "minute": 9}
